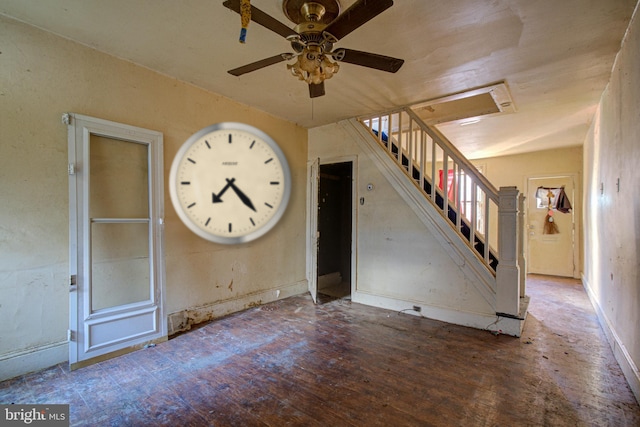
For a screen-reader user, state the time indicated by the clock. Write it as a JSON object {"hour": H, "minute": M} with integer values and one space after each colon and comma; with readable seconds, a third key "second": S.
{"hour": 7, "minute": 23}
